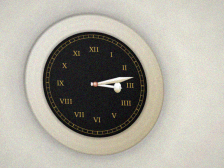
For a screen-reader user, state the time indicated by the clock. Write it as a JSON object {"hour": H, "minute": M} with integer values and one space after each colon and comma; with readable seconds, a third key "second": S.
{"hour": 3, "minute": 13}
